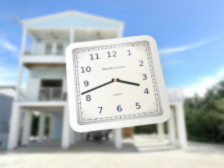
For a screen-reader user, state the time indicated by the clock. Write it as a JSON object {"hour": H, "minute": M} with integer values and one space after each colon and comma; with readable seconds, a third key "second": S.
{"hour": 3, "minute": 42}
